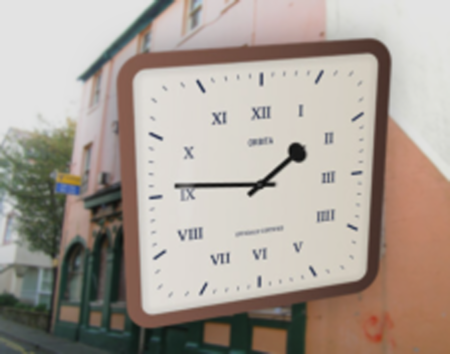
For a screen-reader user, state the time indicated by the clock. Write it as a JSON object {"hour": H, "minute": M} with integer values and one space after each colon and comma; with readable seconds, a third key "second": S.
{"hour": 1, "minute": 46}
